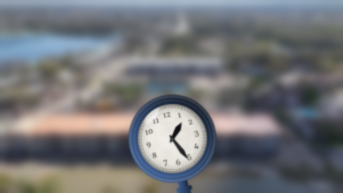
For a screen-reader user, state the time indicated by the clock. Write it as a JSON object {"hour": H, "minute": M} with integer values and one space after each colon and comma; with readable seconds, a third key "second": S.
{"hour": 1, "minute": 26}
